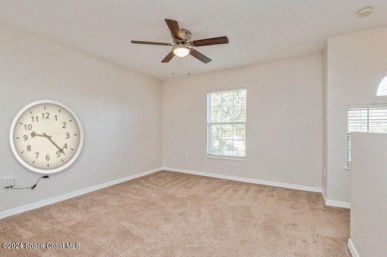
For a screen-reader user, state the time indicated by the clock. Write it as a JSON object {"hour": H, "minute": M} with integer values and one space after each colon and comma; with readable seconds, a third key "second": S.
{"hour": 9, "minute": 23}
